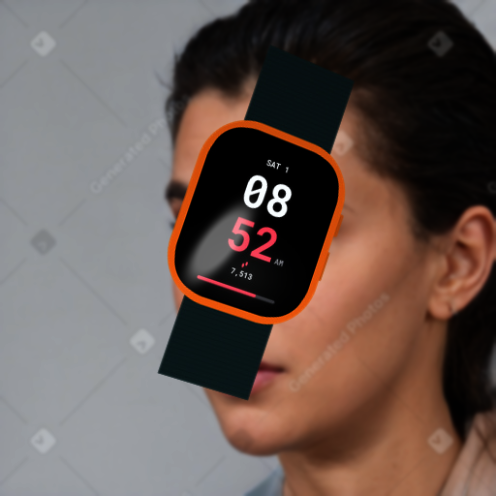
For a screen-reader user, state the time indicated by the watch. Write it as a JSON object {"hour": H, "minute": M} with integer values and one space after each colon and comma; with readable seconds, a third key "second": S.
{"hour": 8, "minute": 52}
